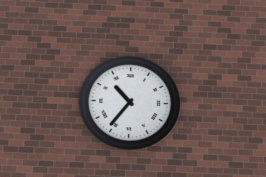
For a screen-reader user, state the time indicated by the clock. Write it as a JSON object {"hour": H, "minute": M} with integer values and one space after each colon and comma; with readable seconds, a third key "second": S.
{"hour": 10, "minute": 36}
